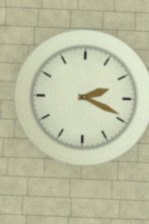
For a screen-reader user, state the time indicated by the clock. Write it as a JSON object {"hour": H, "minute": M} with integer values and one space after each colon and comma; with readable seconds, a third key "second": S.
{"hour": 2, "minute": 19}
